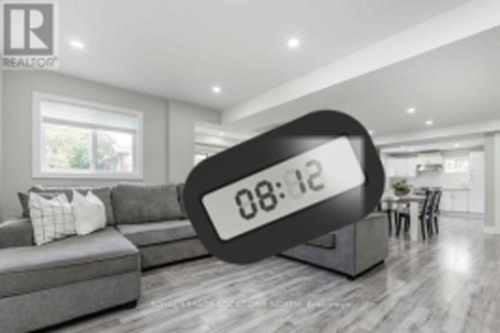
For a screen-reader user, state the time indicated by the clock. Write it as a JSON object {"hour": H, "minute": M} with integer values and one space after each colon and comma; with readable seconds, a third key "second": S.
{"hour": 8, "minute": 12}
